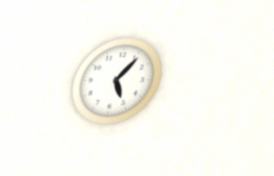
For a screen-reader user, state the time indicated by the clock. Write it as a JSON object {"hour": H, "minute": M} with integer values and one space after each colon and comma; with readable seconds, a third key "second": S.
{"hour": 5, "minute": 6}
